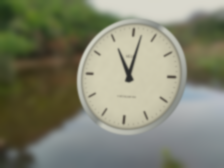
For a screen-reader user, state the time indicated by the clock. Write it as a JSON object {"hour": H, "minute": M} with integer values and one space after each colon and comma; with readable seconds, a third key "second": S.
{"hour": 11, "minute": 2}
